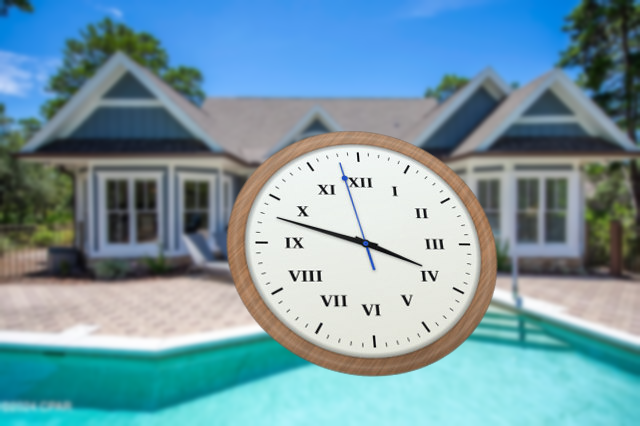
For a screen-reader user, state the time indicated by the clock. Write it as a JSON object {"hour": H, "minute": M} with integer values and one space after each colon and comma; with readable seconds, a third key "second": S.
{"hour": 3, "minute": 47, "second": 58}
